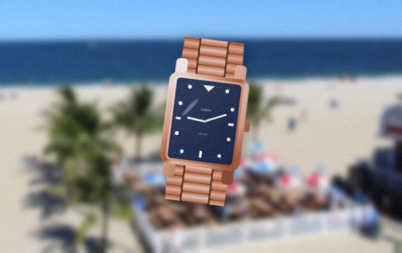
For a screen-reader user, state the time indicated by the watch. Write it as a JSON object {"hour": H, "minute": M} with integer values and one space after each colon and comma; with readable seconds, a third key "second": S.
{"hour": 9, "minute": 11}
